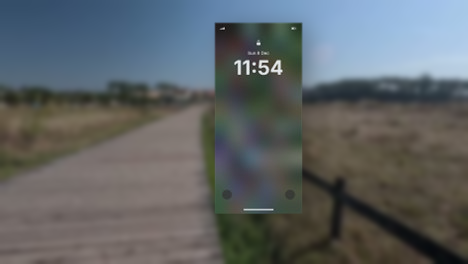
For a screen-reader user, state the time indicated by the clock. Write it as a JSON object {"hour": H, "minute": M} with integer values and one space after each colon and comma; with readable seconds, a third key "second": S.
{"hour": 11, "minute": 54}
